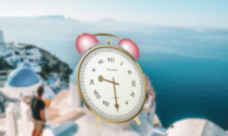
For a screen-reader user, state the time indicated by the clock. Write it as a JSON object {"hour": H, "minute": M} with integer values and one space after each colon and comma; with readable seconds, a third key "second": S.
{"hour": 9, "minute": 30}
